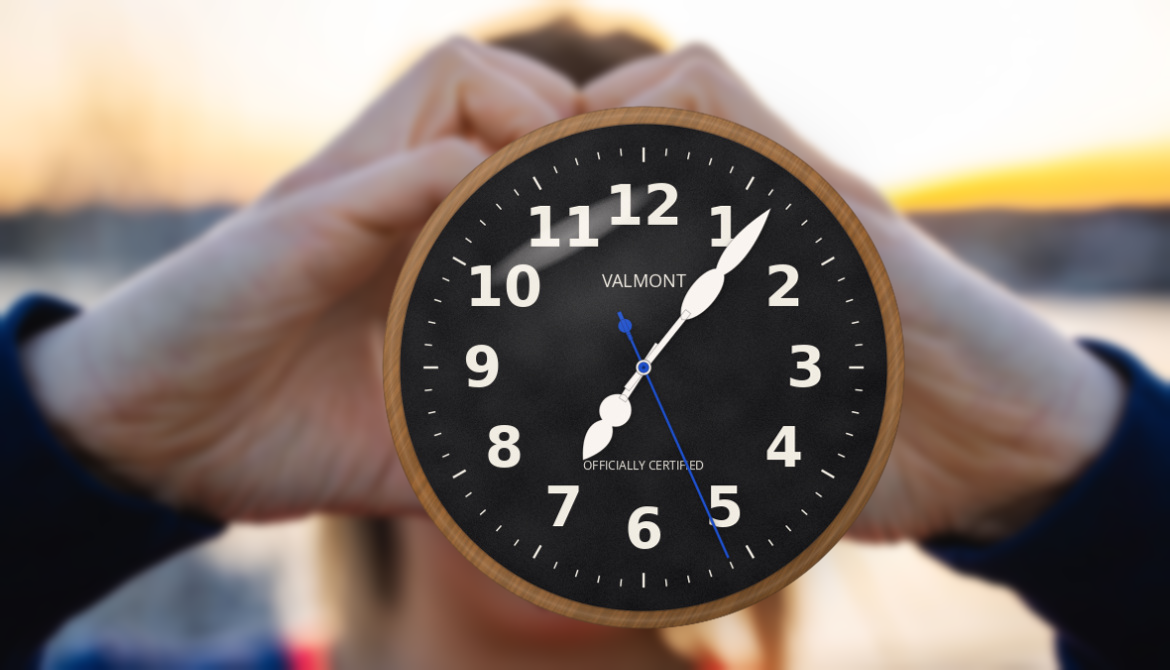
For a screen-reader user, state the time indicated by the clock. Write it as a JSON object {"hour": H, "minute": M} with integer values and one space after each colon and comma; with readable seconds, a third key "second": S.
{"hour": 7, "minute": 6, "second": 26}
